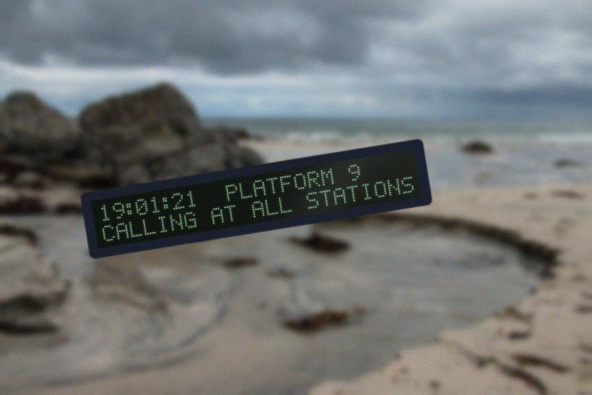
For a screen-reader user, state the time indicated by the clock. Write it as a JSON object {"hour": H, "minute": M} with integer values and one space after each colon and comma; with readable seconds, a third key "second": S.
{"hour": 19, "minute": 1, "second": 21}
